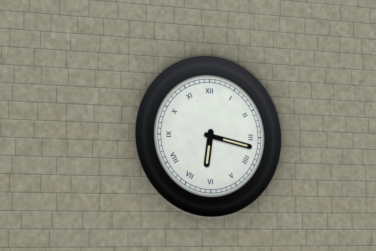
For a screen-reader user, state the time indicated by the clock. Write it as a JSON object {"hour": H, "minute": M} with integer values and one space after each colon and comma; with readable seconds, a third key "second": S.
{"hour": 6, "minute": 17}
